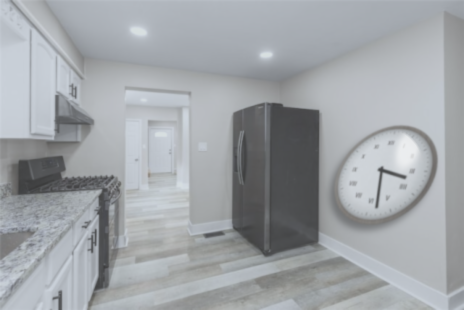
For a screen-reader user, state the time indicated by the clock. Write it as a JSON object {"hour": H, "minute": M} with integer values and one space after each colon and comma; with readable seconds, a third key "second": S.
{"hour": 3, "minute": 28}
